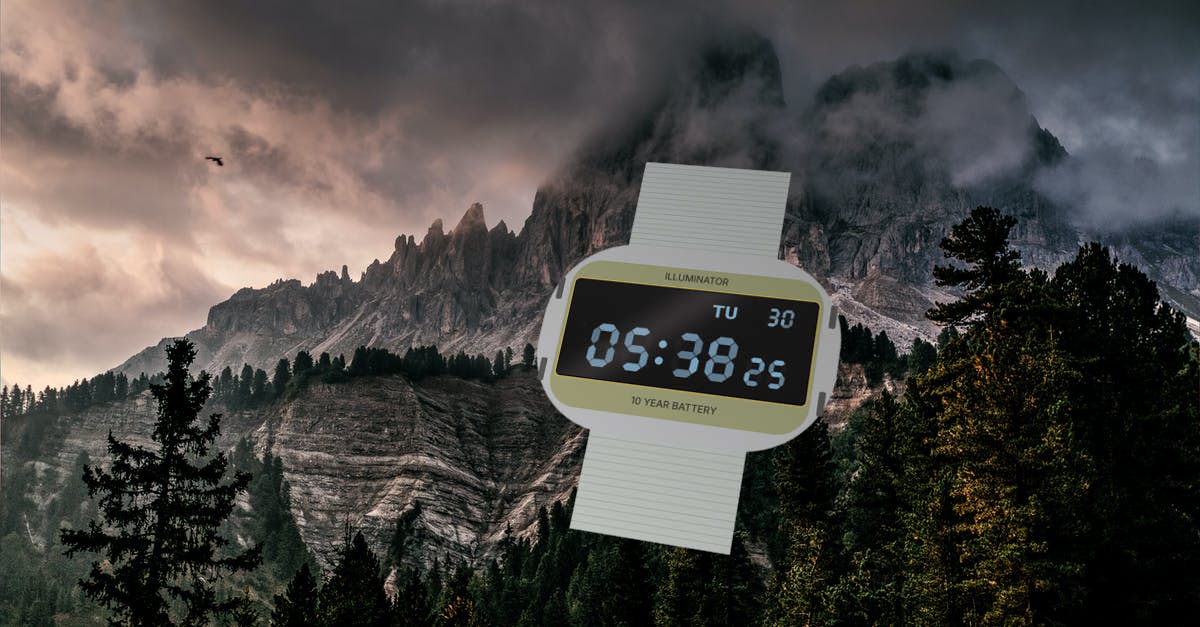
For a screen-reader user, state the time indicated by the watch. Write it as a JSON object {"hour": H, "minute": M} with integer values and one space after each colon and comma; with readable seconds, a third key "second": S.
{"hour": 5, "minute": 38, "second": 25}
